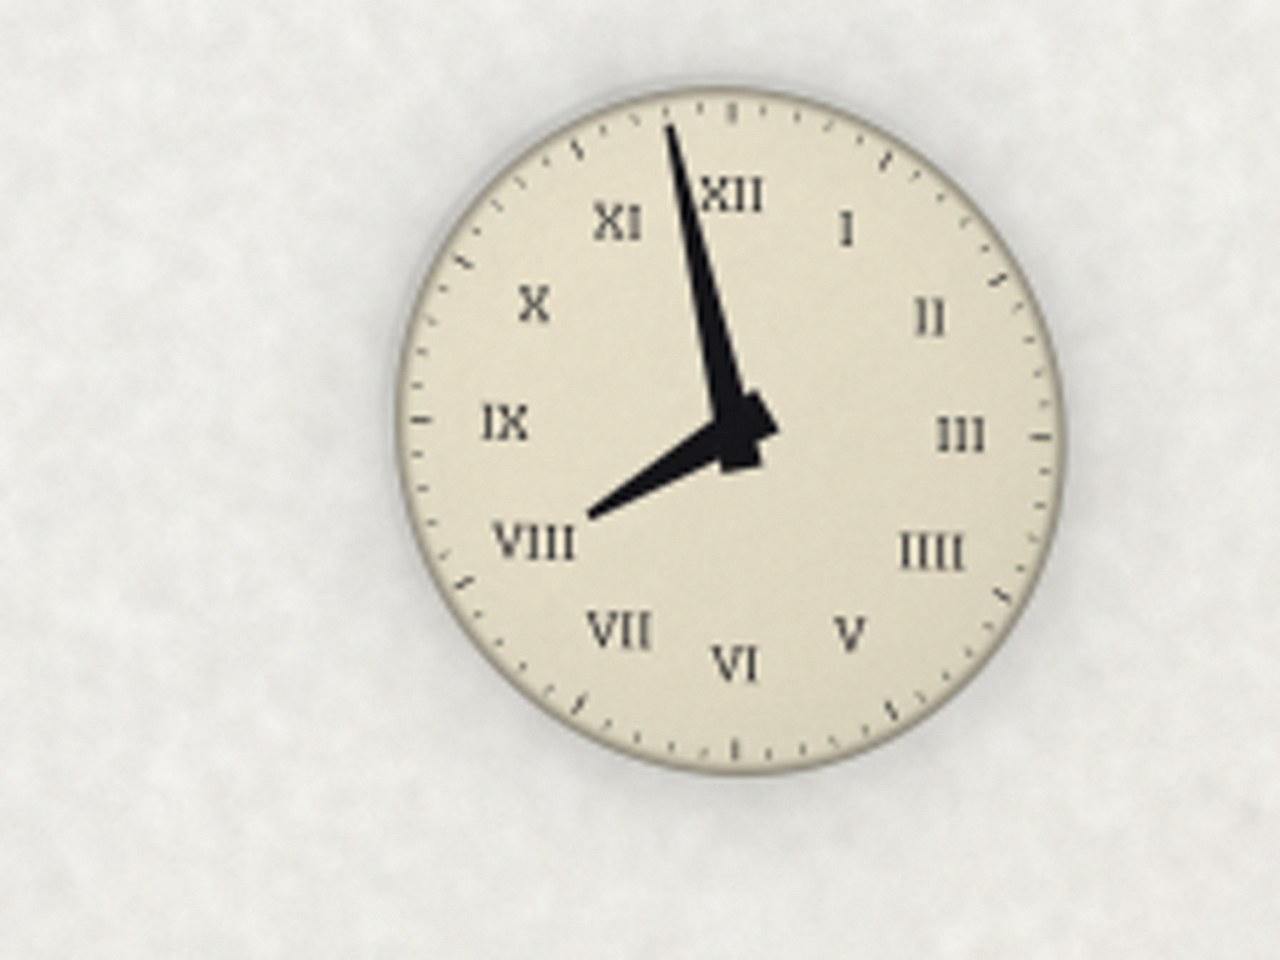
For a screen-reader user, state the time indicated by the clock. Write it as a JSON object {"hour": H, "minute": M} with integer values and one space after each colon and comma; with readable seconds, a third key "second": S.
{"hour": 7, "minute": 58}
